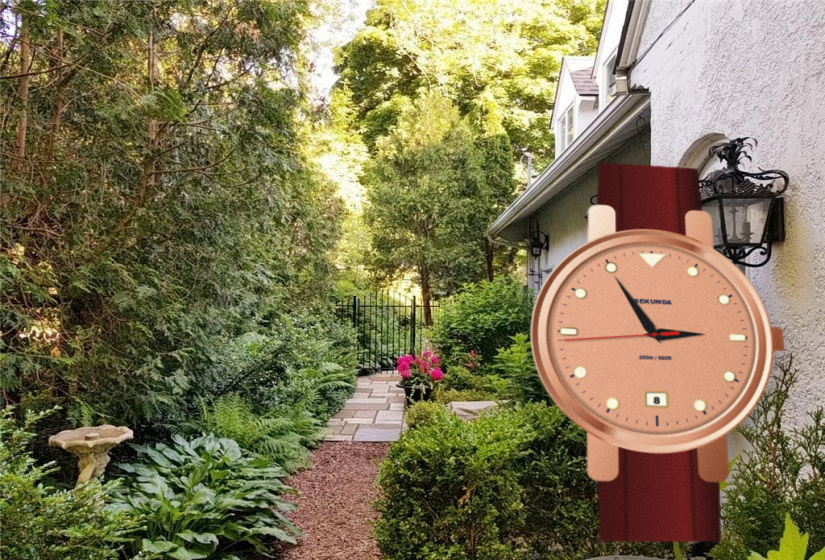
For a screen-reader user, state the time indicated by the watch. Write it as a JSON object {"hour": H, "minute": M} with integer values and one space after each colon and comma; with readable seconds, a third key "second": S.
{"hour": 2, "minute": 54, "second": 44}
